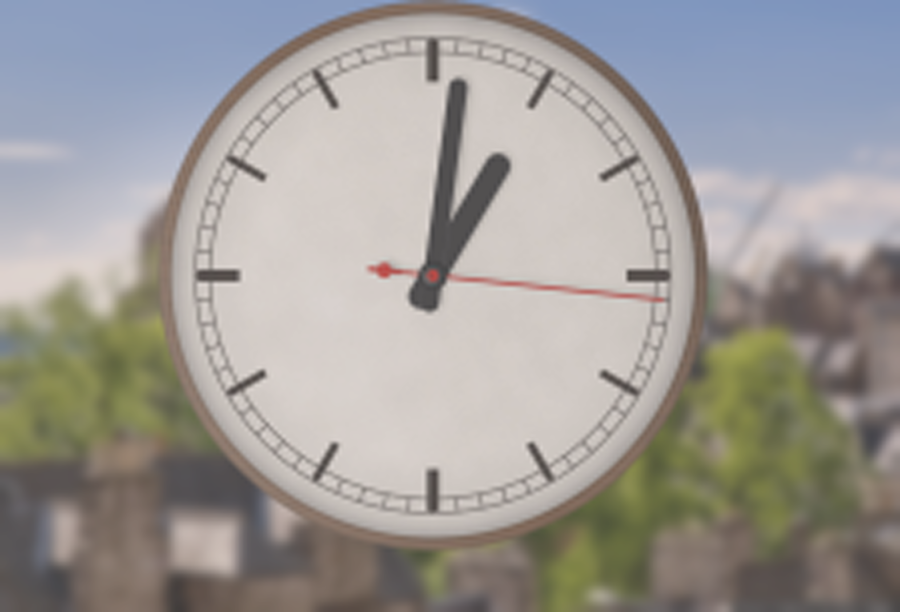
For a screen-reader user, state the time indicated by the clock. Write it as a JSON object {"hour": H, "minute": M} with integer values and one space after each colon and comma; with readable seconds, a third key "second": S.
{"hour": 1, "minute": 1, "second": 16}
